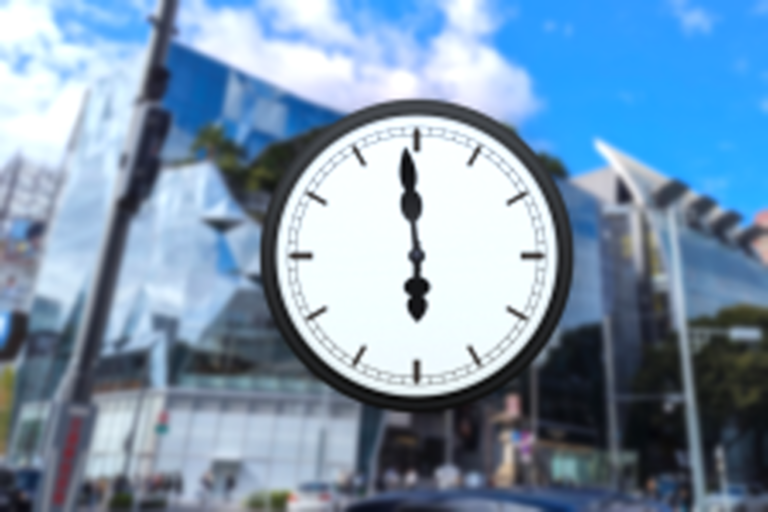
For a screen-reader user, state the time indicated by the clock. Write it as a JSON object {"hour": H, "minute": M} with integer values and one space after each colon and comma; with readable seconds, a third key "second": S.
{"hour": 5, "minute": 59}
